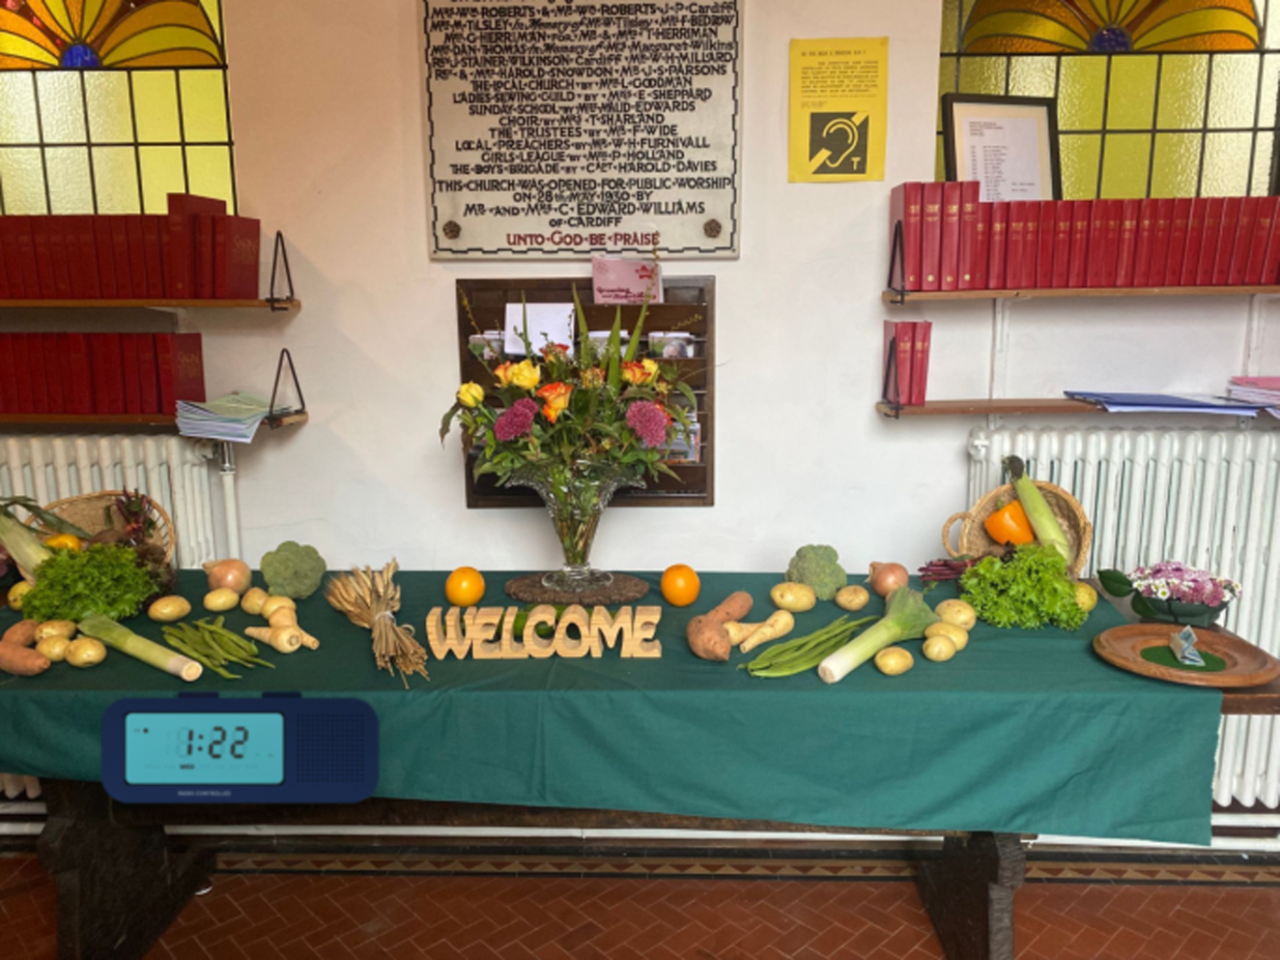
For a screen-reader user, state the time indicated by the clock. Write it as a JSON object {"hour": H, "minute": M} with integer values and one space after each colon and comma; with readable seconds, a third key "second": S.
{"hour": 1, "minute": 22}
